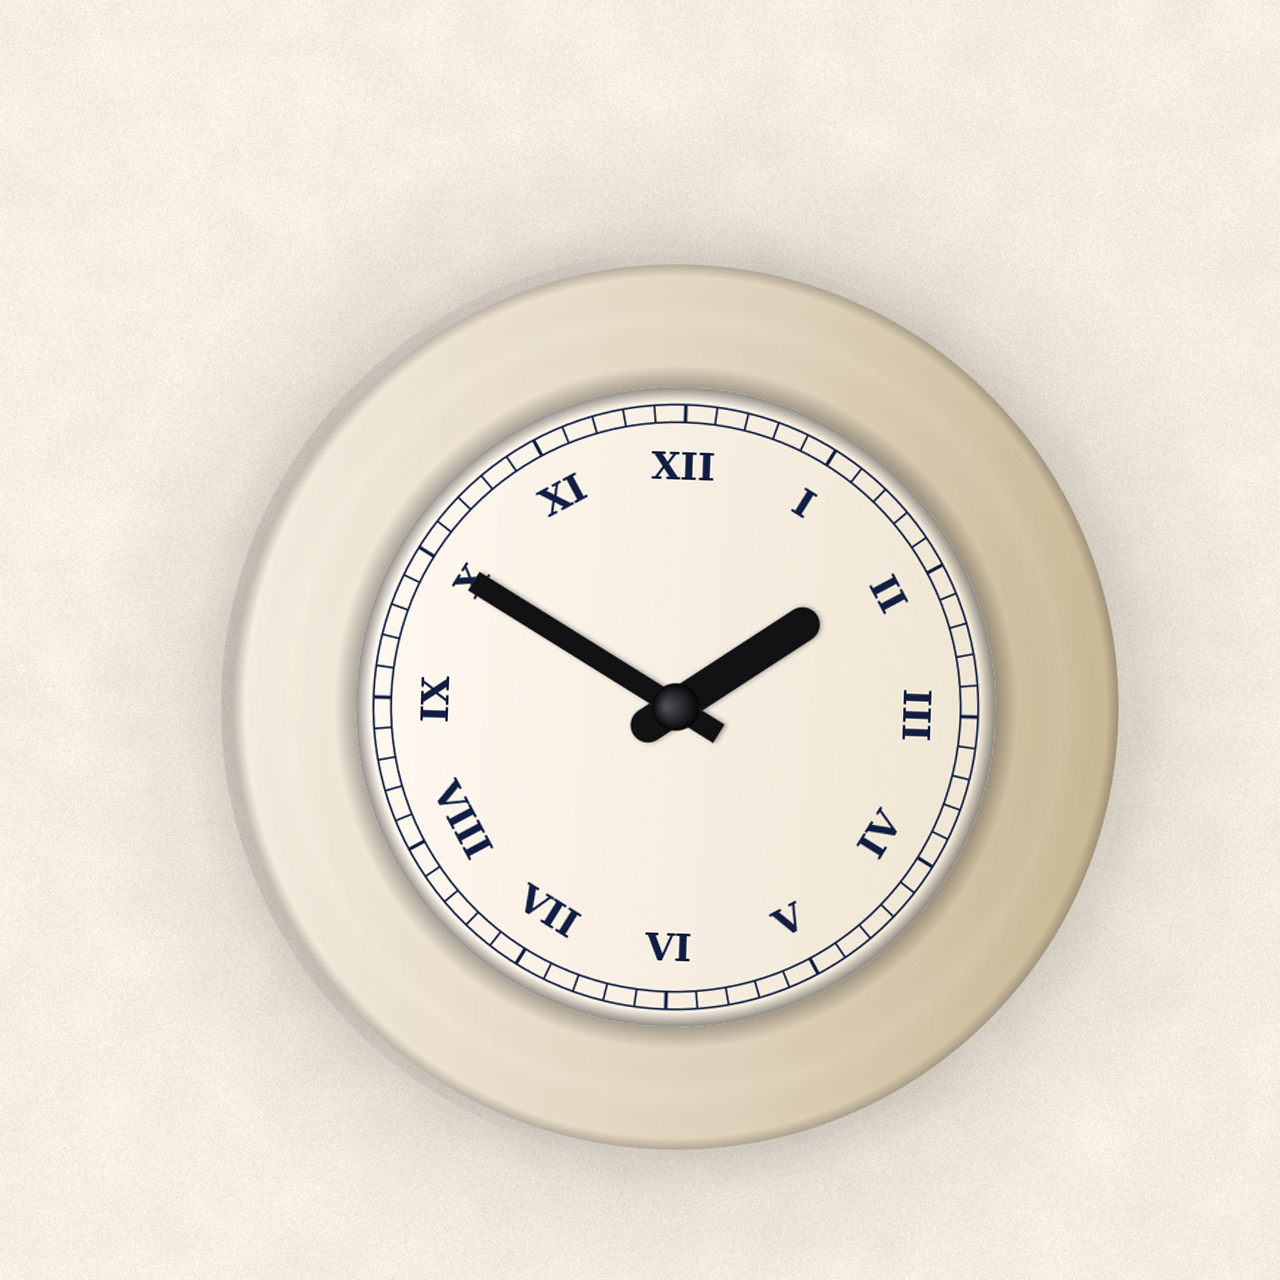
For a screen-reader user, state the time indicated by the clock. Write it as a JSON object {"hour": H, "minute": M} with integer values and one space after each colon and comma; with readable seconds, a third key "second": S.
{"hour": 1, "minute": 50}
